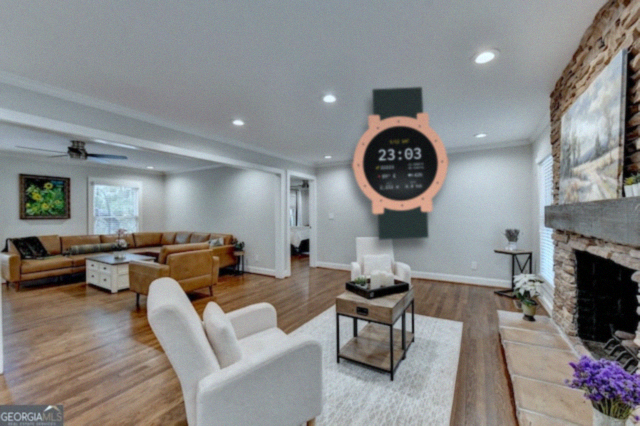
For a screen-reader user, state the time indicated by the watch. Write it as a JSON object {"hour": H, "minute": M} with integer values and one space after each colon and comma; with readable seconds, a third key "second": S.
{"hour": 23, "minute": 3}
